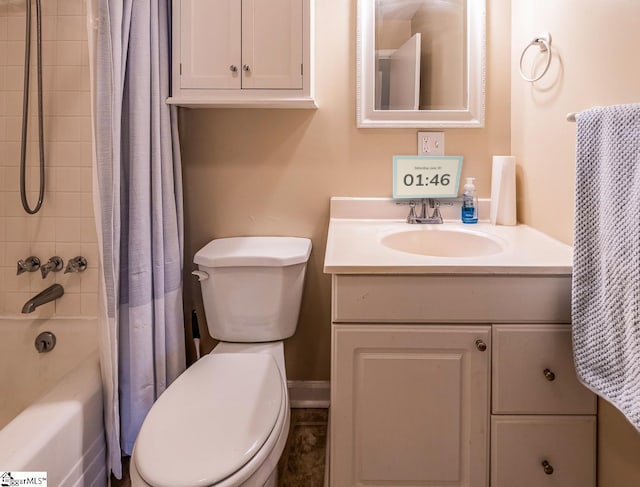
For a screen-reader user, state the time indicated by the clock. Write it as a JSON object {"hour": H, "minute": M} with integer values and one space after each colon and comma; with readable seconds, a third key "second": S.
{"hour": 1, "minute": 46}
